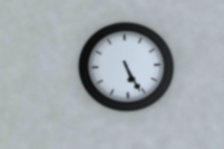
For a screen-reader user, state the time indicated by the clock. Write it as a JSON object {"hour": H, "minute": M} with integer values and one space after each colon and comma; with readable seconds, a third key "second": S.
{"hour": 5, "minute": 26}
